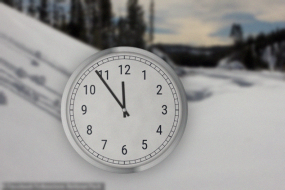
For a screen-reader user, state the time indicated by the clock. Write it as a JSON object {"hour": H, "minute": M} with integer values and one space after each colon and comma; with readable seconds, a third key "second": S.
{"hour": 11, "minute": 54}
